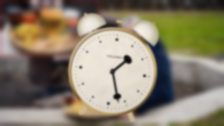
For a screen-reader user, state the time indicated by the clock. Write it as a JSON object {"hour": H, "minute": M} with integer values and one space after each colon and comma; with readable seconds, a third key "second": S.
{"hour": 1, "minute": 27}
